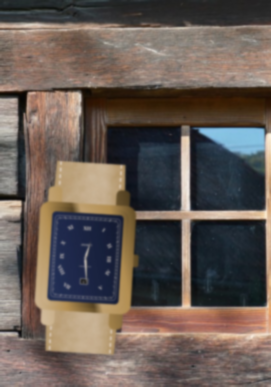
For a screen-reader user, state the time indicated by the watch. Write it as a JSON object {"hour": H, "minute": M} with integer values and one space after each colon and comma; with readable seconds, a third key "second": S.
{"hour": 12, "minute": 29}
